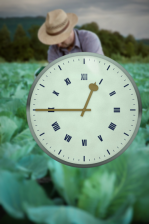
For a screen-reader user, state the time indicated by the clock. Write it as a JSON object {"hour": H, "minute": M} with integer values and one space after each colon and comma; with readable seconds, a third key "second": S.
{"hour": 12, "minute": 45}
